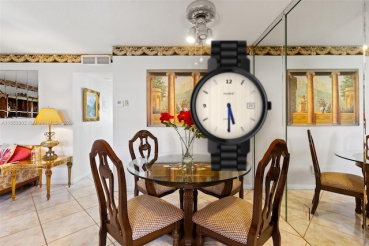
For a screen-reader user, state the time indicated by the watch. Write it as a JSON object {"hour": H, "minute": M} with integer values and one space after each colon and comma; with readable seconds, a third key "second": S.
{"hour": 5, "minute": 30}
